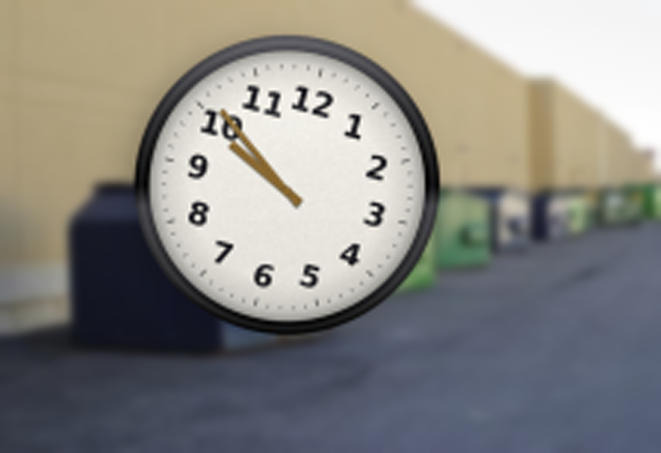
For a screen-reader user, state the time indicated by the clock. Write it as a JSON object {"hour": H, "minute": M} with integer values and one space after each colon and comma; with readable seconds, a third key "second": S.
{"hour": 9, "minute": 51}
